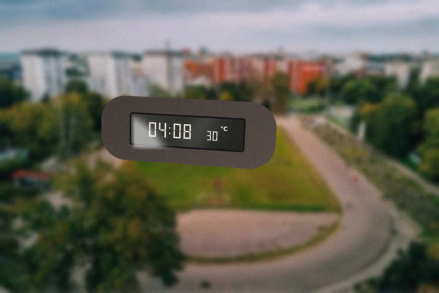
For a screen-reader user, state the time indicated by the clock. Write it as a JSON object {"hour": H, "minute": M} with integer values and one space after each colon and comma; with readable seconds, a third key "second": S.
{"hour": 4, "minute": 8}
